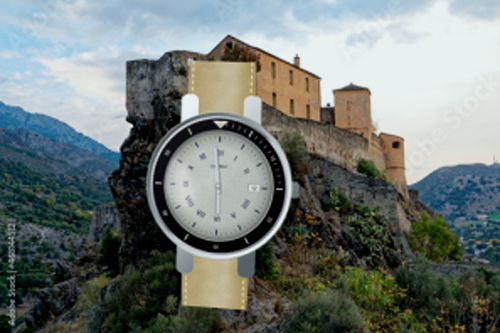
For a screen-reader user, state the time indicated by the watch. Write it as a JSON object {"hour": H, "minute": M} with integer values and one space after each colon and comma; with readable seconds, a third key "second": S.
{"hour": 5, "minute": 59}
